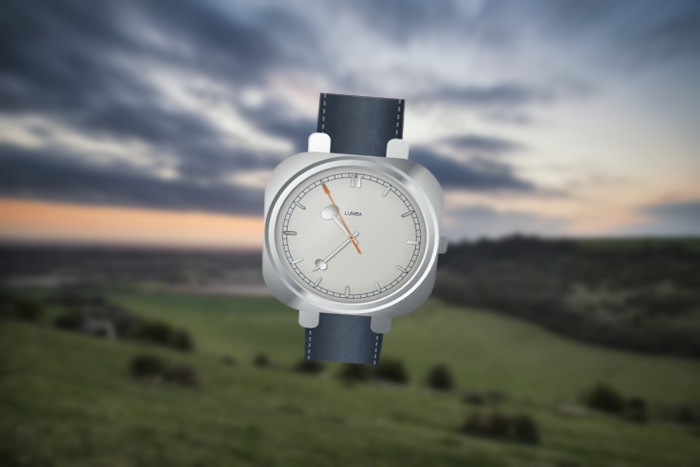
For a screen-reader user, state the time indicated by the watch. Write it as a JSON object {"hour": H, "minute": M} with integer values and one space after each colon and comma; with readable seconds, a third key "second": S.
{"hour": 10, "minute": 36, "second": 55}
